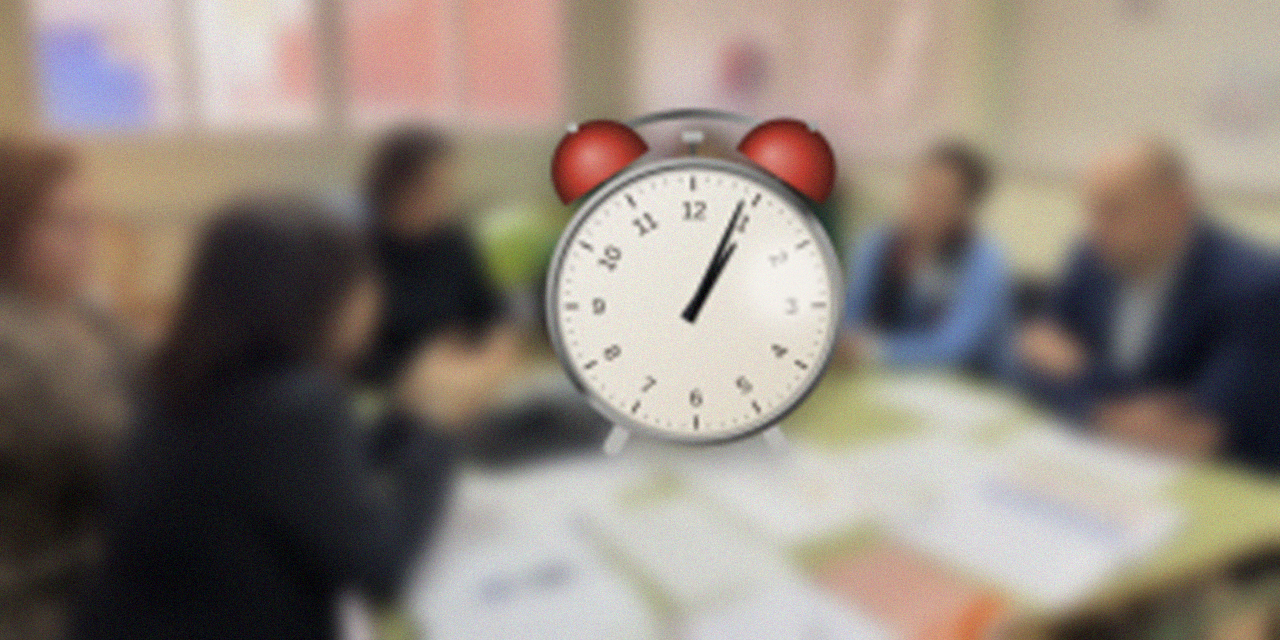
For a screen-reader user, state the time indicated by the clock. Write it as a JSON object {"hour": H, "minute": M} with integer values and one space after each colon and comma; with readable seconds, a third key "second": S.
{"hour": 1, "minute": 4}
